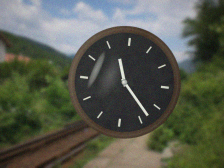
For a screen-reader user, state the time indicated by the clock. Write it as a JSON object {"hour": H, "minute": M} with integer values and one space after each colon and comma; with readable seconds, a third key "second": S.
{"hour": 11, "minute": 23}
